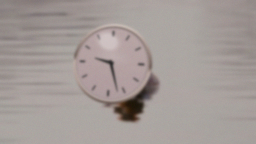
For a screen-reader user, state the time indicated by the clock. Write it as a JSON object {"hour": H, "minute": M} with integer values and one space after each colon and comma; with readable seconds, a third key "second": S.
{"hour": 9, "minute": 27}
